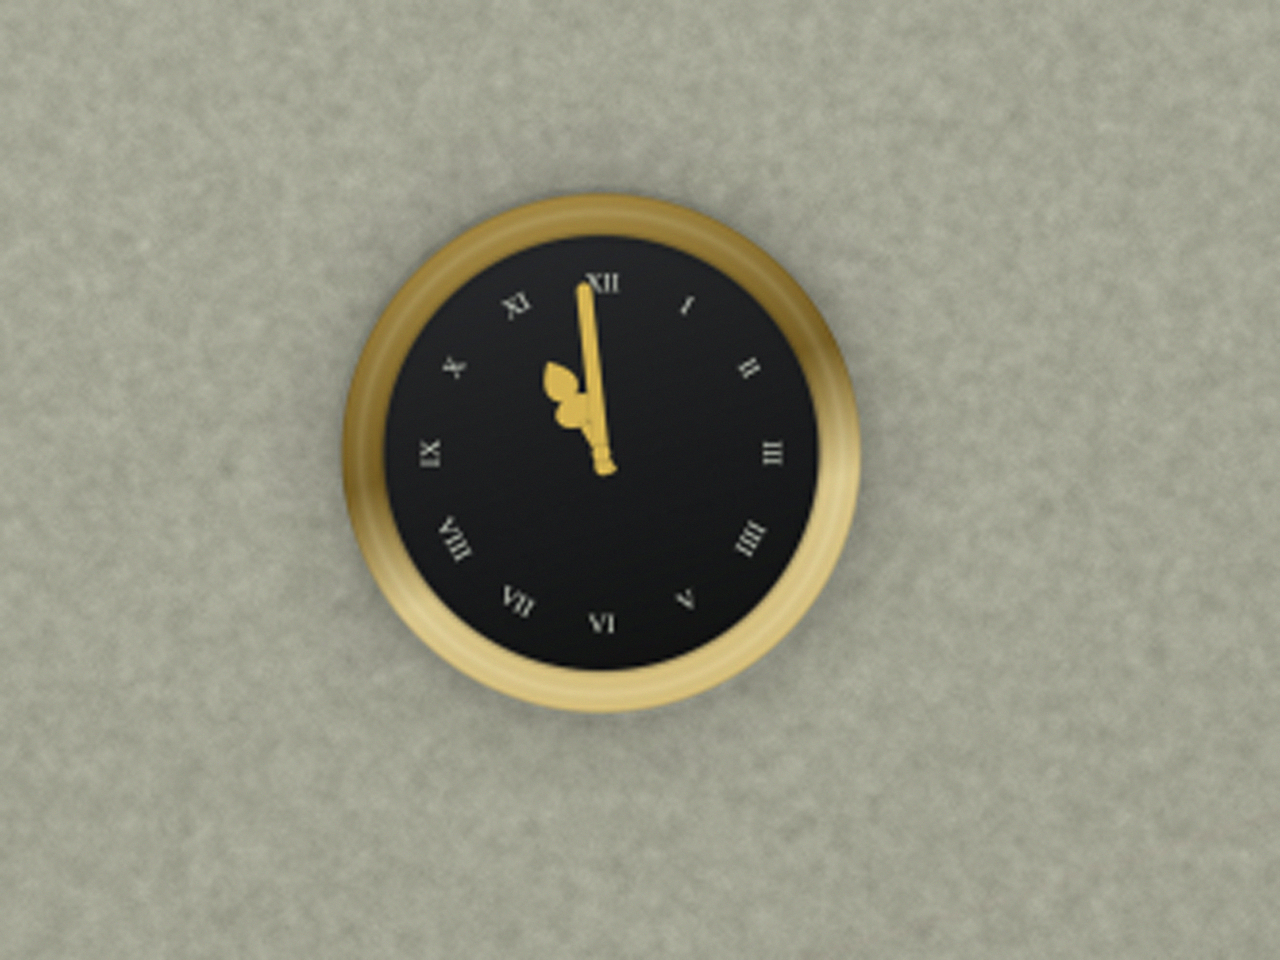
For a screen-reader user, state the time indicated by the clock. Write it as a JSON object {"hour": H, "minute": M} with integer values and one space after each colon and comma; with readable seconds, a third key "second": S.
{"hour": 10, "minute": 59}
